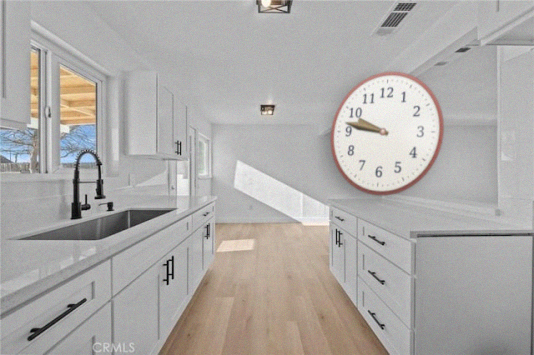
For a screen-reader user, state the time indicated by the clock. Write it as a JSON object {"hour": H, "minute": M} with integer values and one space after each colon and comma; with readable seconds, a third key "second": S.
{"hour": 9, "minute": 47}
